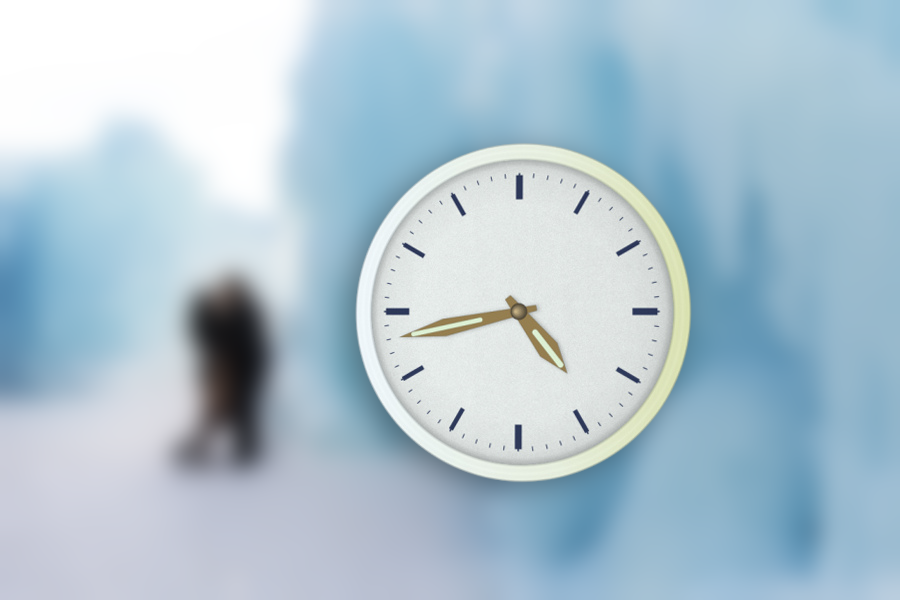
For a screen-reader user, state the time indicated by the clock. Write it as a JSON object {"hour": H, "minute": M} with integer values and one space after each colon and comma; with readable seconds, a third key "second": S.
{"hour": 4, "minute": 43}
